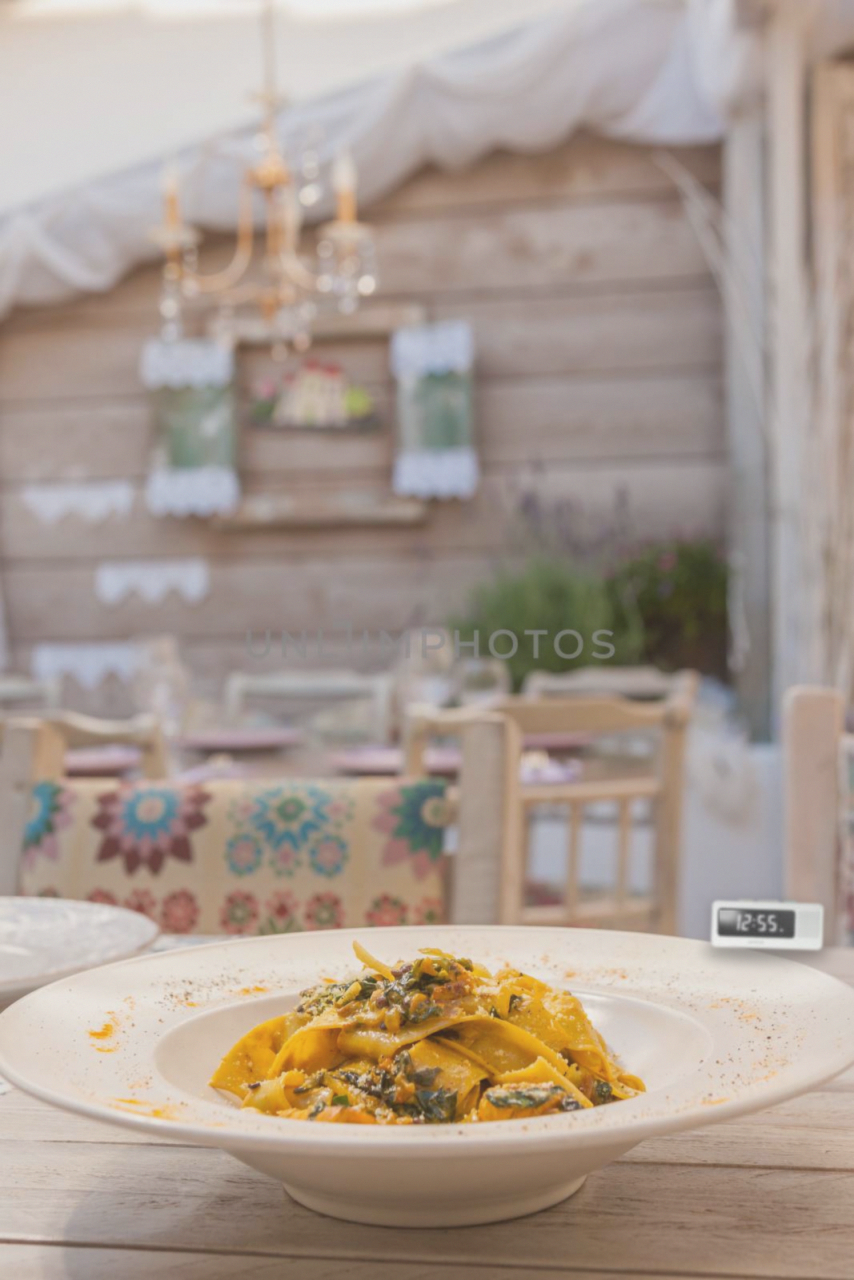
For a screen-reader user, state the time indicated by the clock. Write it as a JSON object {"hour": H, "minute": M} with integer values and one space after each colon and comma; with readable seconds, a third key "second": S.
{"hour": 12, "minute": 55}
